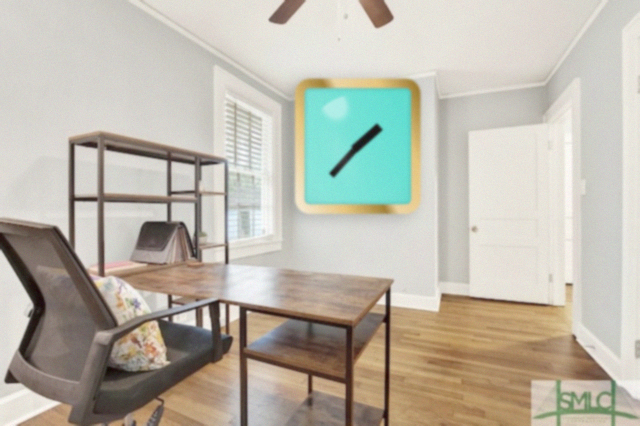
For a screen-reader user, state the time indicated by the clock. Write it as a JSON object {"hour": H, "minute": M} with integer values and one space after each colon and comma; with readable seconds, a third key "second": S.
{"hour": 1, "minute": 37}
